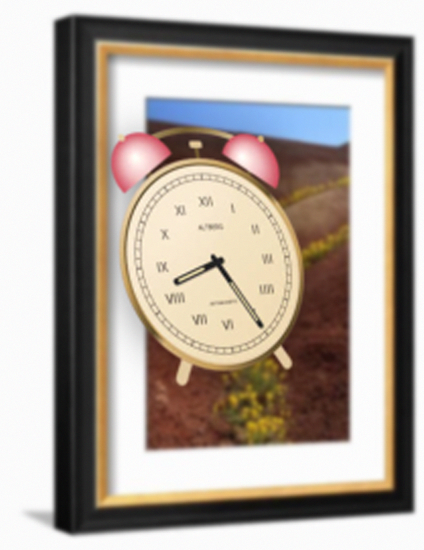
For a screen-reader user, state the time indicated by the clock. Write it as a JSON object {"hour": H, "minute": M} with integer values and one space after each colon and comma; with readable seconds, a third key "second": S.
{"hour": 8, "minute": 25}
